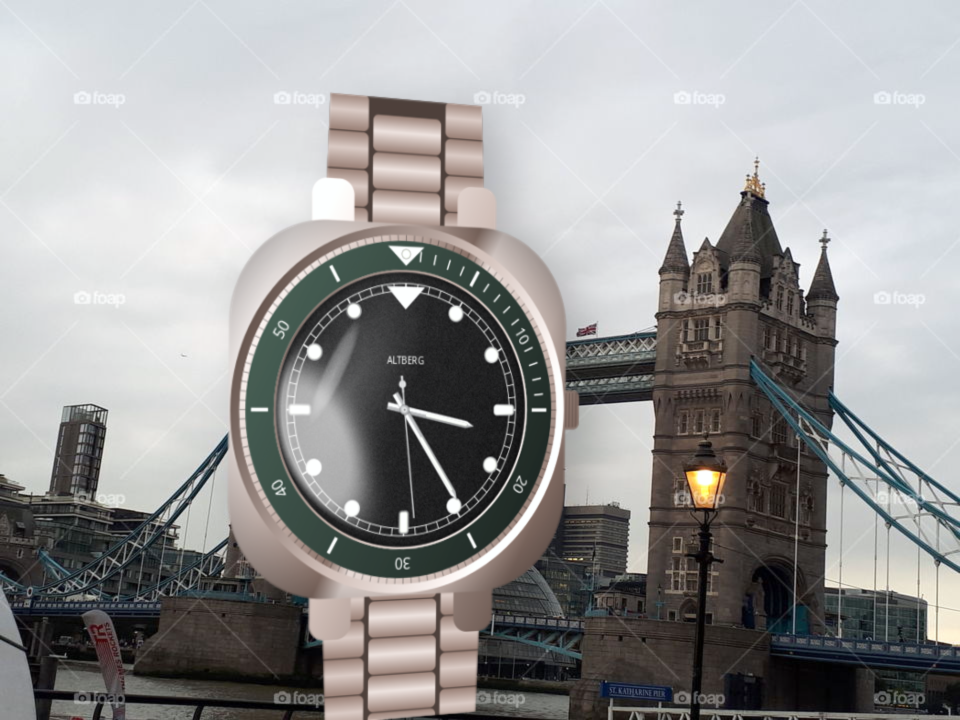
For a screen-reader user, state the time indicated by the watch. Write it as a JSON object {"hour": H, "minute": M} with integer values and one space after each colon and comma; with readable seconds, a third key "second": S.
{"hour": 3, "minute": 24, "second": 29}
